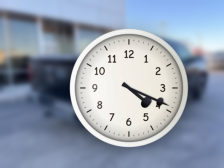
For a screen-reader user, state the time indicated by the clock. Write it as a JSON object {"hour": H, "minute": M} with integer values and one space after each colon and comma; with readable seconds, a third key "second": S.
{"hour": 4, "minute": 19}
